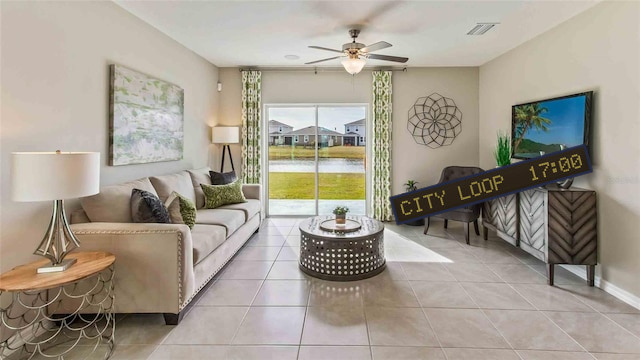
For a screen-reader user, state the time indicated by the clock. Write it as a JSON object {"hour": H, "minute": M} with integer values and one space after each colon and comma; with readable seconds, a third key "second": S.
{"hour": 17, "minute": 0}
